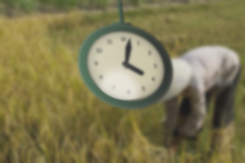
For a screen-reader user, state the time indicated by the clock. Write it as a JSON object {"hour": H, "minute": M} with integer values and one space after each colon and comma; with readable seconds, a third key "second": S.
{"hour": 4, "minute": 2}
